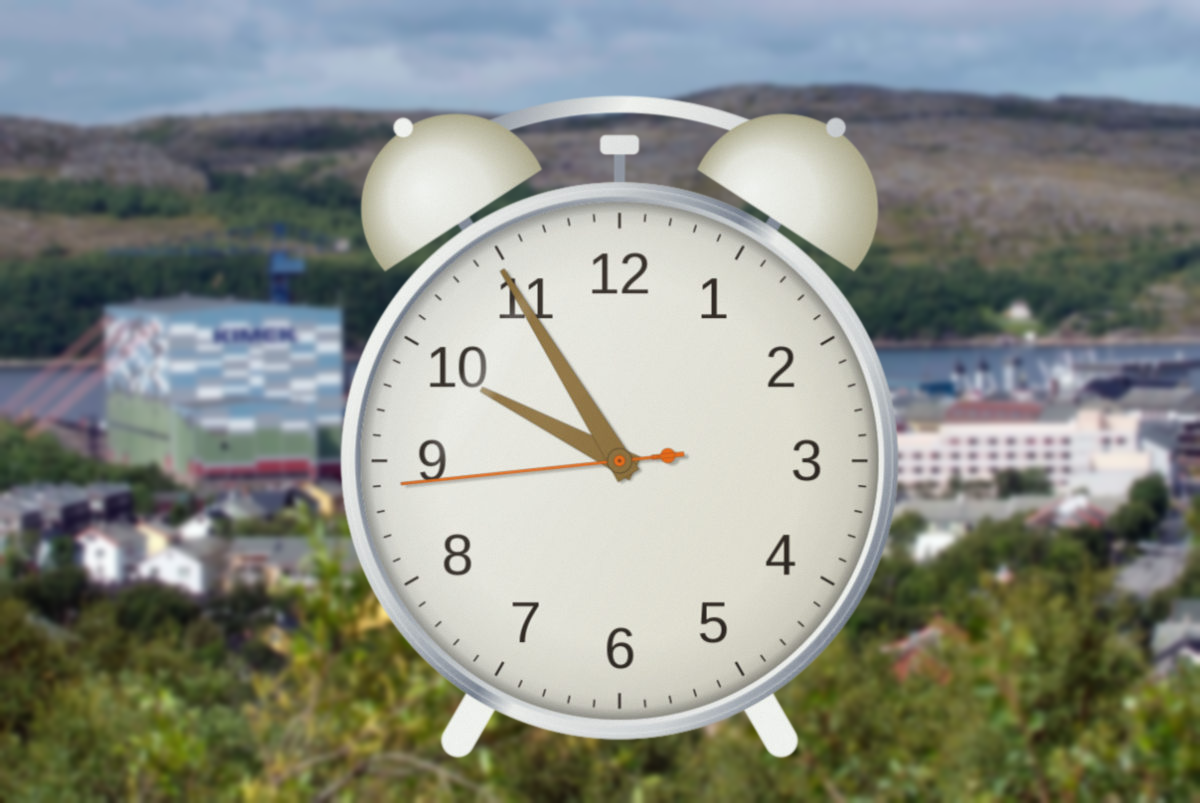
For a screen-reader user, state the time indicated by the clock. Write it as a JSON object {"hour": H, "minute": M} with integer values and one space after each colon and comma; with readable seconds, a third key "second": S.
{"hour": 9, "minute": 54, "second": 44}
